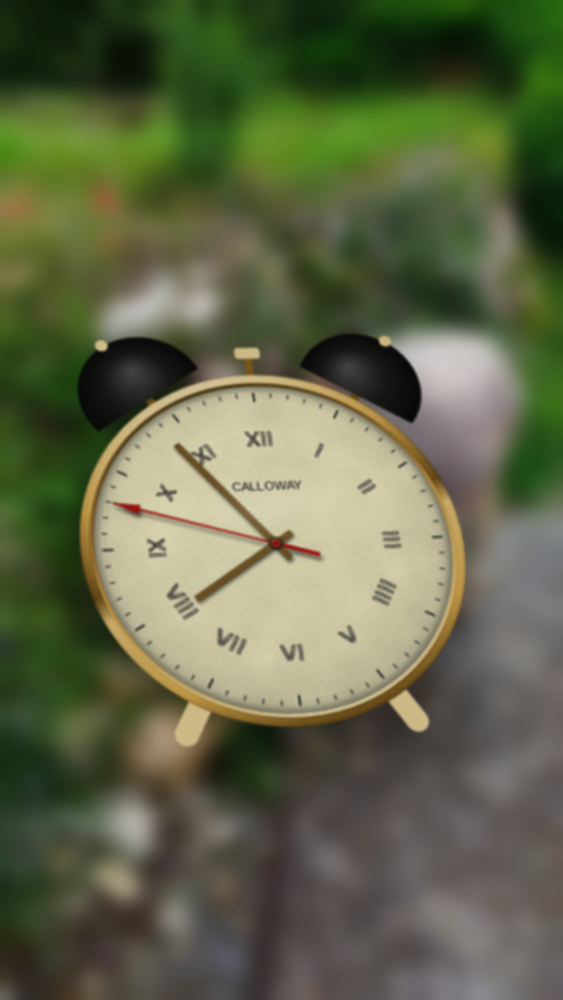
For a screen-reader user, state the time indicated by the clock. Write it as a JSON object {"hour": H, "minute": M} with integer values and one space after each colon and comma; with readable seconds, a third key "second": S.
{"hour": 7, "minute": 53, "second": 48}
